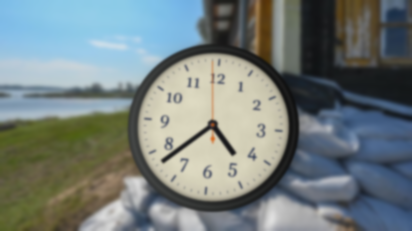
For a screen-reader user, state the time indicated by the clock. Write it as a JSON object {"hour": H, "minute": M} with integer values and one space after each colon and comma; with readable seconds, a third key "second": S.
{"hour": 4, "minute": 37, "second": 59}
